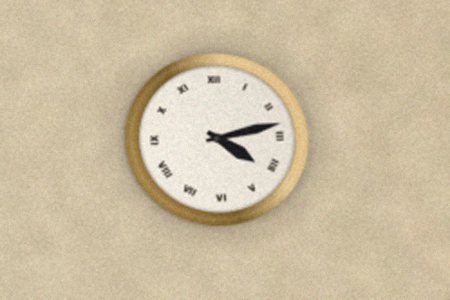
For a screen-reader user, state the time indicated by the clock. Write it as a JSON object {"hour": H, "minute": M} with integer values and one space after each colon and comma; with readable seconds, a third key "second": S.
{"hour": 4, "minute": 13}
